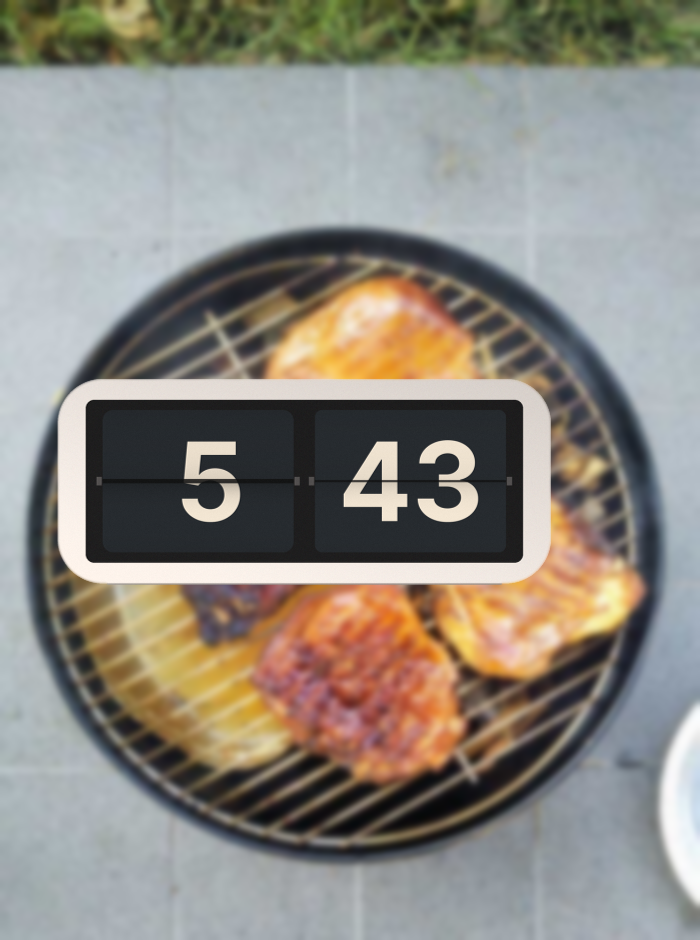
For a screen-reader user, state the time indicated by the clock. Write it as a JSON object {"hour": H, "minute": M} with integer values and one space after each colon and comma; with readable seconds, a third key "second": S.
{"hour": 5, "minute": 43}
